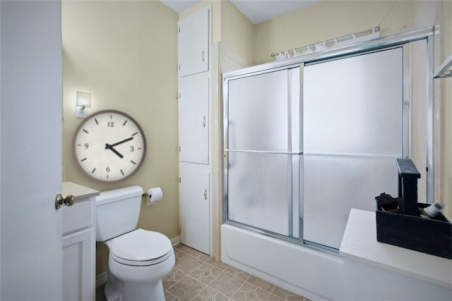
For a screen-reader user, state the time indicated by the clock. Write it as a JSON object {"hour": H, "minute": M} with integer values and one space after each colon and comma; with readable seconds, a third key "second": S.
{"hour": 4, "minute": 11}
